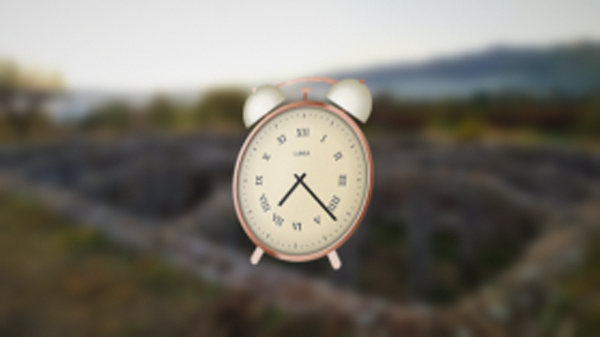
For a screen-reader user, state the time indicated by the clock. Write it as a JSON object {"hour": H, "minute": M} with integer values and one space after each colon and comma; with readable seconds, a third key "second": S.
{"hour": 7, "minute": 22}
